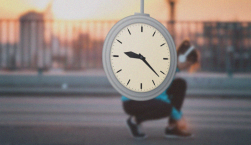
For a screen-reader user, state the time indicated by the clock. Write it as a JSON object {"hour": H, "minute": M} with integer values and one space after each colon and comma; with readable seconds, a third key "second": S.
{"hour": 9, "minute": 22}
